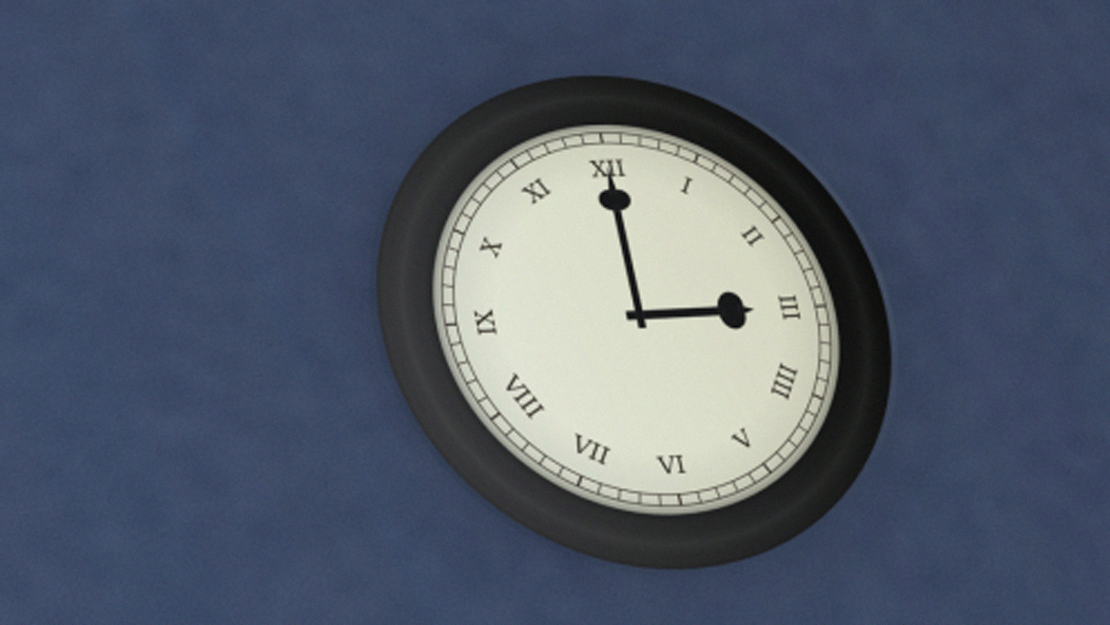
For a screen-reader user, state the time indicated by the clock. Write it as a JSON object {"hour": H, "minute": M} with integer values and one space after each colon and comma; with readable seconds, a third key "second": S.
{"hour": 3, "minute": 0}
